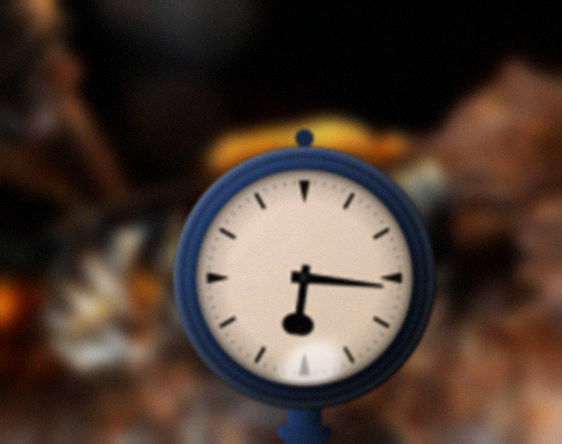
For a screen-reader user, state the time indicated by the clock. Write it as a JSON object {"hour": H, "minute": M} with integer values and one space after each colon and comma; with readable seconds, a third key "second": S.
{"hour": 6, "minute": 16}
